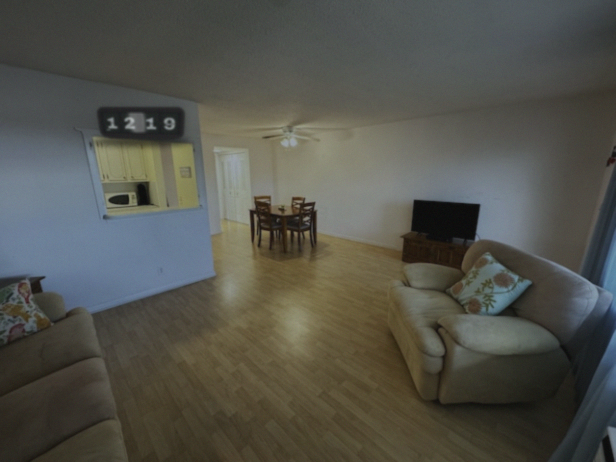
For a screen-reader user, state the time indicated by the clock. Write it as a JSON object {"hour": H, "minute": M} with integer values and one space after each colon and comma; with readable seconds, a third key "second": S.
{"hour": 12, "minute": 19}
